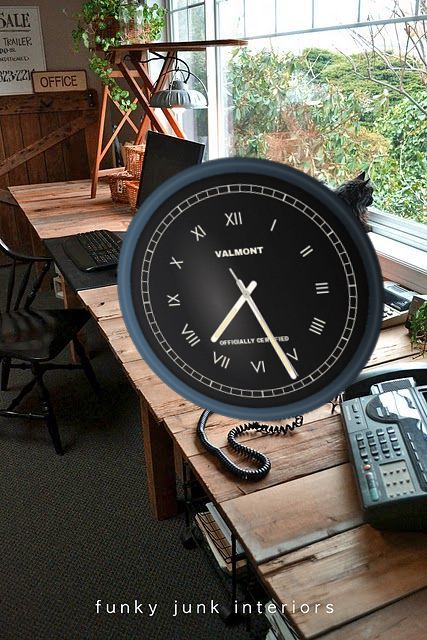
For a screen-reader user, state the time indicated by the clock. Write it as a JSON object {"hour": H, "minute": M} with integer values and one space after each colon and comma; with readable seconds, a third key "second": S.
{"hour": 7, "minute": 26, "second": 26}
